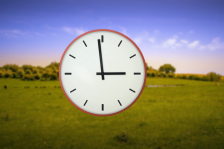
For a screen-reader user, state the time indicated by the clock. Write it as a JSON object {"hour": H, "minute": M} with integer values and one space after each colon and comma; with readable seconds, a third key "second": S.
{"hour": 2, "minute": 59}
